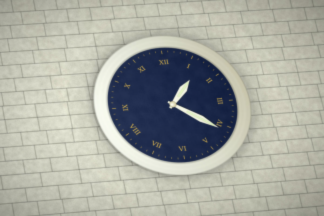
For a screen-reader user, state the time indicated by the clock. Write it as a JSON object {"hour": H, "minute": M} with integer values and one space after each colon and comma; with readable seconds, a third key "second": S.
{"hour": 1, "minute": 21}
